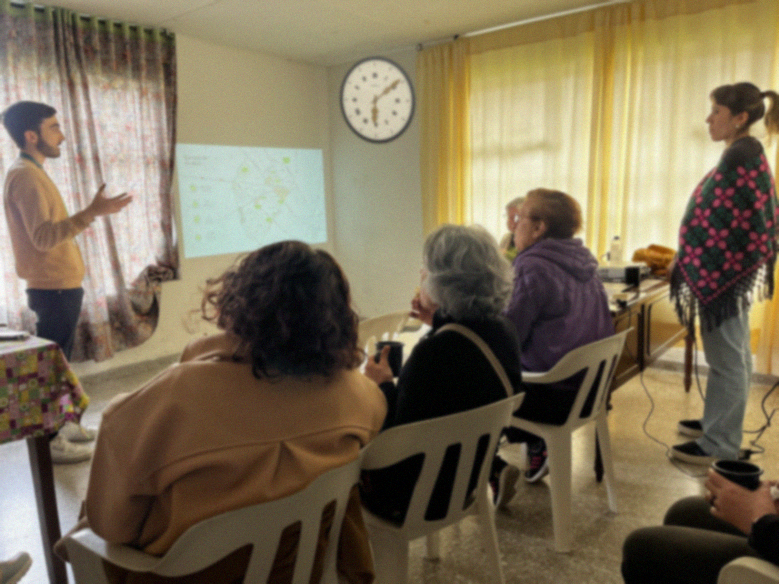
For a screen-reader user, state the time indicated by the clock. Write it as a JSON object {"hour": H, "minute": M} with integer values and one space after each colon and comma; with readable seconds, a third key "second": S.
{"hour": 6, "minute": 9}
